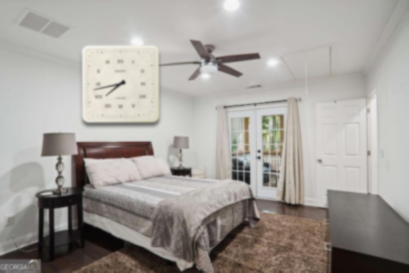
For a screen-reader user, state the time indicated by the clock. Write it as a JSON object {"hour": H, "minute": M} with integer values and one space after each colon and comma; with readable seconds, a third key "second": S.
{"hour": 7, "minute": 43}
